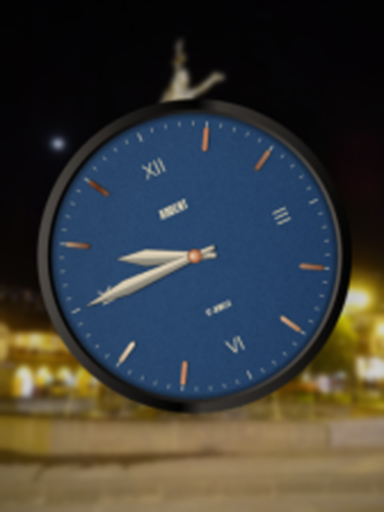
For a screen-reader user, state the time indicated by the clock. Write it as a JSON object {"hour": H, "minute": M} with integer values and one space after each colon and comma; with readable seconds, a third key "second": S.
{"hour": 9, "minute": 45}
